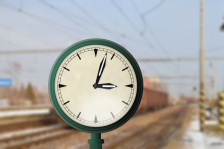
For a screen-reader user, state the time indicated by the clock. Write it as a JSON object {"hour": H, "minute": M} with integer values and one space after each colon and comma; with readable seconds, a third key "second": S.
{"hour": 3, "minute": 3}
